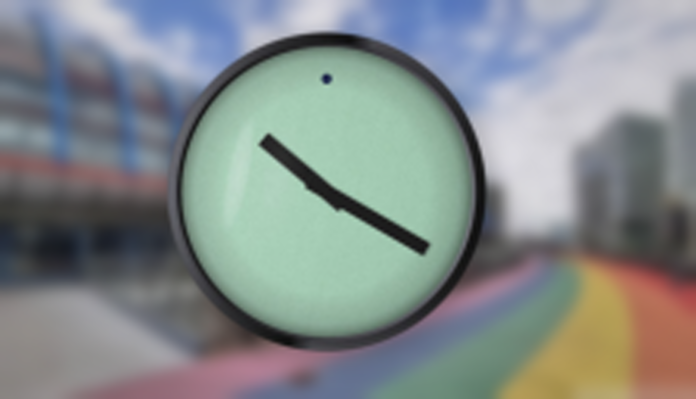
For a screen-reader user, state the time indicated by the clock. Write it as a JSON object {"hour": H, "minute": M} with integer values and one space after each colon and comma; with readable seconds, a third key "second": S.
{"hour": 10, "minute": 20}
